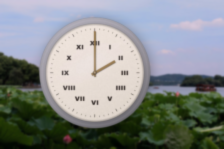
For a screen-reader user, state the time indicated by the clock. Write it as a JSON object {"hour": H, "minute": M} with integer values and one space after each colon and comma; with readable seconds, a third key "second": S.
{"hour": 2, "minute": 0}
